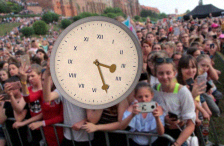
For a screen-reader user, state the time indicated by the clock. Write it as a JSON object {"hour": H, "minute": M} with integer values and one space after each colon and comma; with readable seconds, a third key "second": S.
{"hour": 3, "minute": 26}
